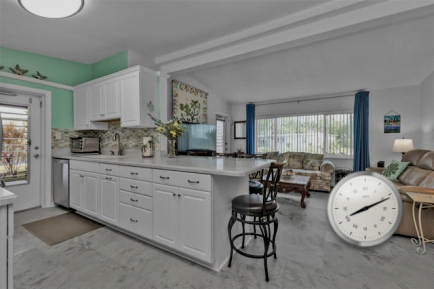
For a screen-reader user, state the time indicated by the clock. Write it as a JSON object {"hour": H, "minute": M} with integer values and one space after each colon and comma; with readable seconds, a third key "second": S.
{"hour": 8, "minute": 11}
